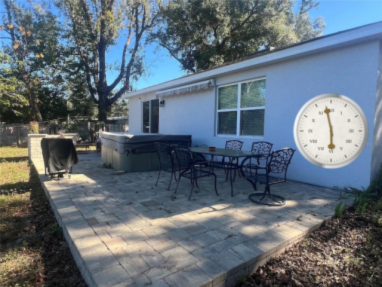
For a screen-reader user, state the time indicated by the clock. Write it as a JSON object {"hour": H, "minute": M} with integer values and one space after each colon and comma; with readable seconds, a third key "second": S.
{"hour": 5, "minute": 58}
